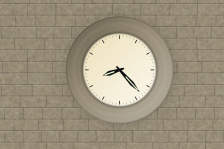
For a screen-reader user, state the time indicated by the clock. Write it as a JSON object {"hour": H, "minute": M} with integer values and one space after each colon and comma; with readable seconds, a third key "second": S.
{"hour": 8, "minute": 23}
